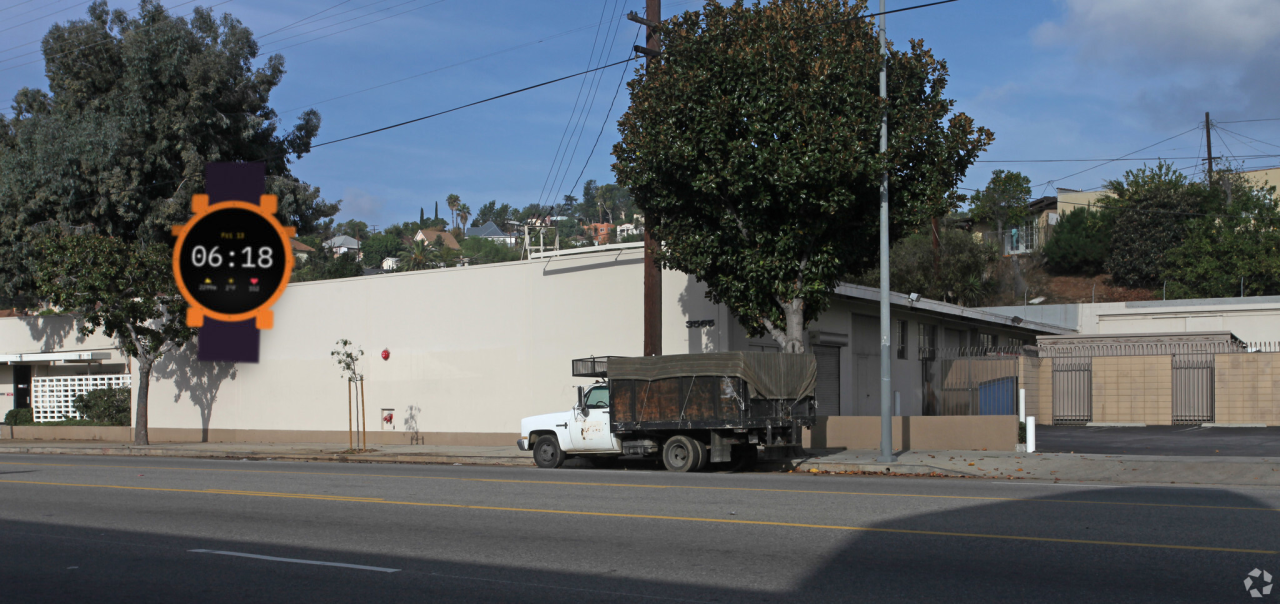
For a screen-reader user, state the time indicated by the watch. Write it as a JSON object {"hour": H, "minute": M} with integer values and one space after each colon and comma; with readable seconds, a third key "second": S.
{"hour": 6, "minute": 18}
